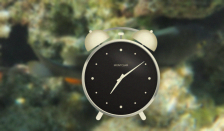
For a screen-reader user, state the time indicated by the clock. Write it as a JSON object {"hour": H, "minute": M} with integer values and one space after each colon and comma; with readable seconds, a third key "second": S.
{"hour": 7, "minute": 9}
